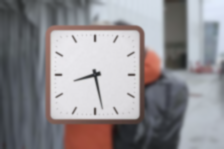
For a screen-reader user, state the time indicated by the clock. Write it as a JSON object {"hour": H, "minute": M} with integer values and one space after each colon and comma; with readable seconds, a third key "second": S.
{"hour": 8, "minute": 28}
